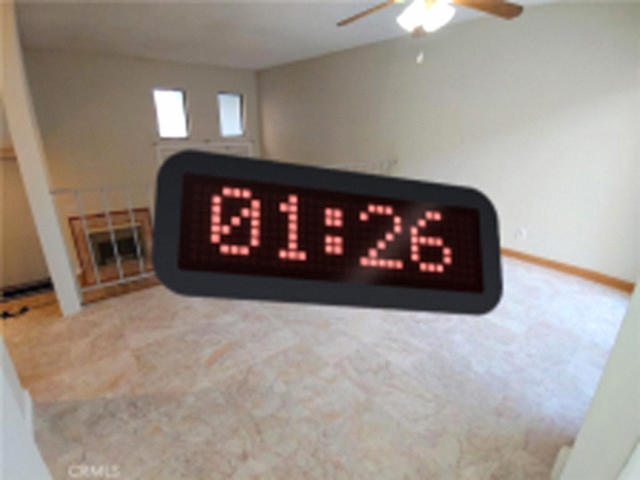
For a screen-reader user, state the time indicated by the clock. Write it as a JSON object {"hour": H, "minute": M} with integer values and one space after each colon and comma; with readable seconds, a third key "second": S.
{"hour": 1, "minute": 26}
